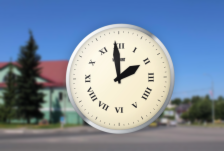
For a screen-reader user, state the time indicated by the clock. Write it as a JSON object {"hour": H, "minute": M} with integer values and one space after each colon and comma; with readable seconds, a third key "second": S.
{"hour": 1, "minute": 59}
